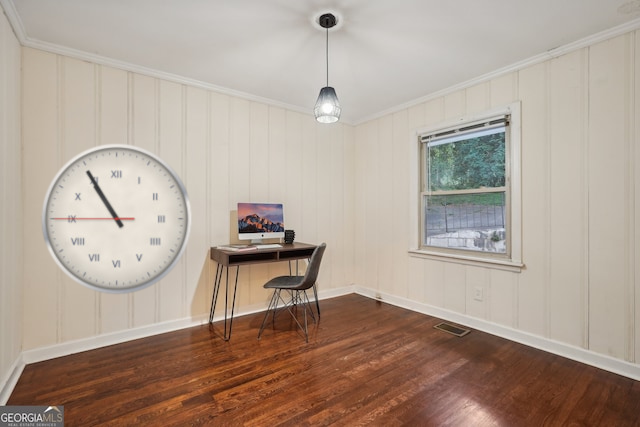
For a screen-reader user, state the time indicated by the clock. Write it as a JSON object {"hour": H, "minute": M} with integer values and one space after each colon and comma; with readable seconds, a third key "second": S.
{"hour": 10, "minute": 54, "second": 45}
